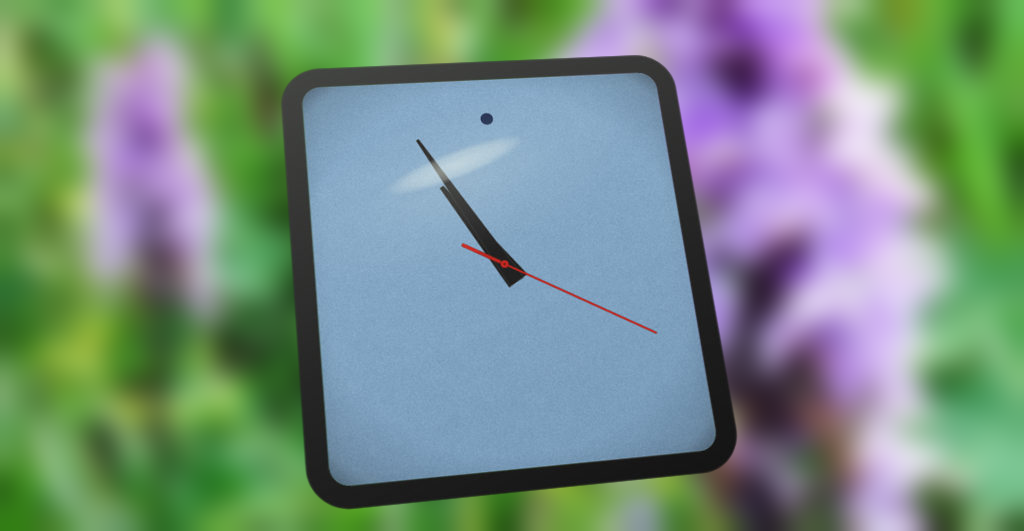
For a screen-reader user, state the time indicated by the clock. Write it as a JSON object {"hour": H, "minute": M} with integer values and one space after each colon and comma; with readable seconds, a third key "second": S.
{"hour": 10, "minute": 55, "second": 20}
